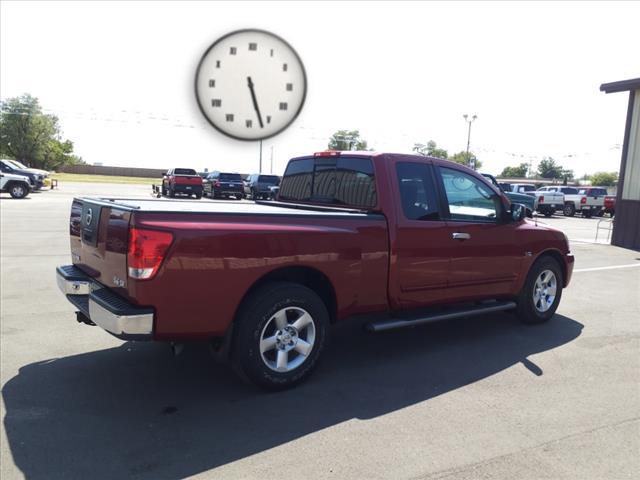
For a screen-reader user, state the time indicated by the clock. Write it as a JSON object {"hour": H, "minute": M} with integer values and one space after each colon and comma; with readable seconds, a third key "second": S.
{"hour": 5, "minute": 27}
